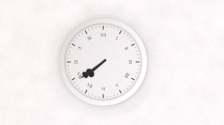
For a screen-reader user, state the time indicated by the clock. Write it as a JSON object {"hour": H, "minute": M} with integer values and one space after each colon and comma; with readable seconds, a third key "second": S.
{"hour": 7, "minute": 39}
